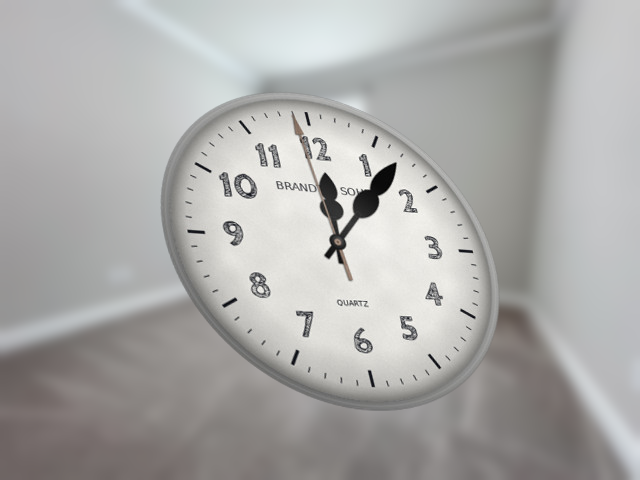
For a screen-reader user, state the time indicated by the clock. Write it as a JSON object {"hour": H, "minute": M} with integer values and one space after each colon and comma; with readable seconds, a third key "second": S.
{"hour": 12, "minute": 6, "second": 59}
